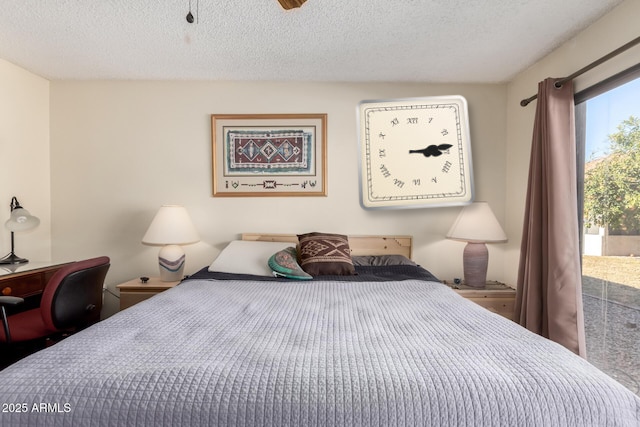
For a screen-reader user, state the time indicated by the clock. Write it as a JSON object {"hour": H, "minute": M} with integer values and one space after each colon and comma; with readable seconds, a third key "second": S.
{"hour": 3, "minute": 14}
